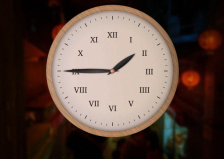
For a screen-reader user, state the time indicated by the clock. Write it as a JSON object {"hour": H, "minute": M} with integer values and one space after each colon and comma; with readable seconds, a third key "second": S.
{"hour": 1, "minute": 45}
